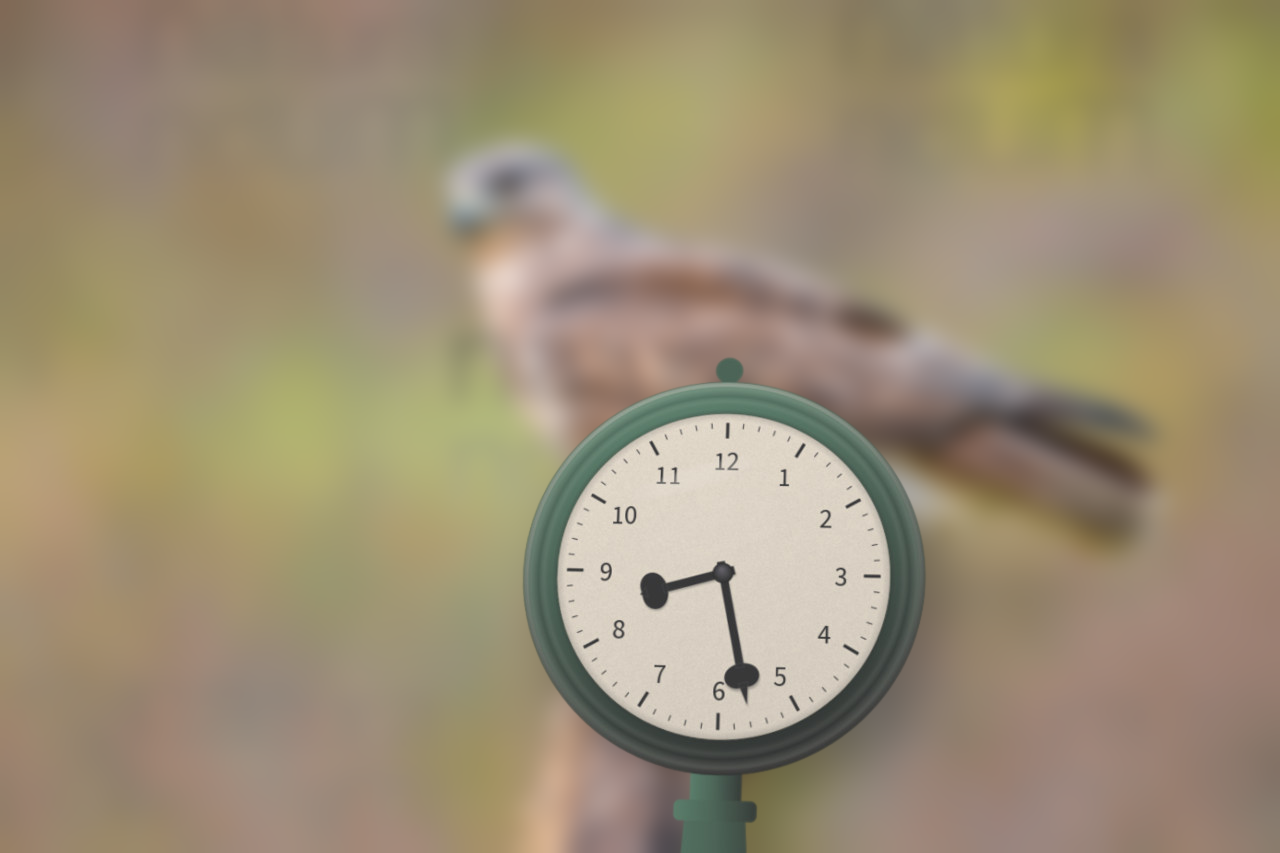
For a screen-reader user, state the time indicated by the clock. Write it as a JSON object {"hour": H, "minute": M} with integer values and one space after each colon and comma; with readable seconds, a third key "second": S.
{"hour": 8, "minute": 28}
